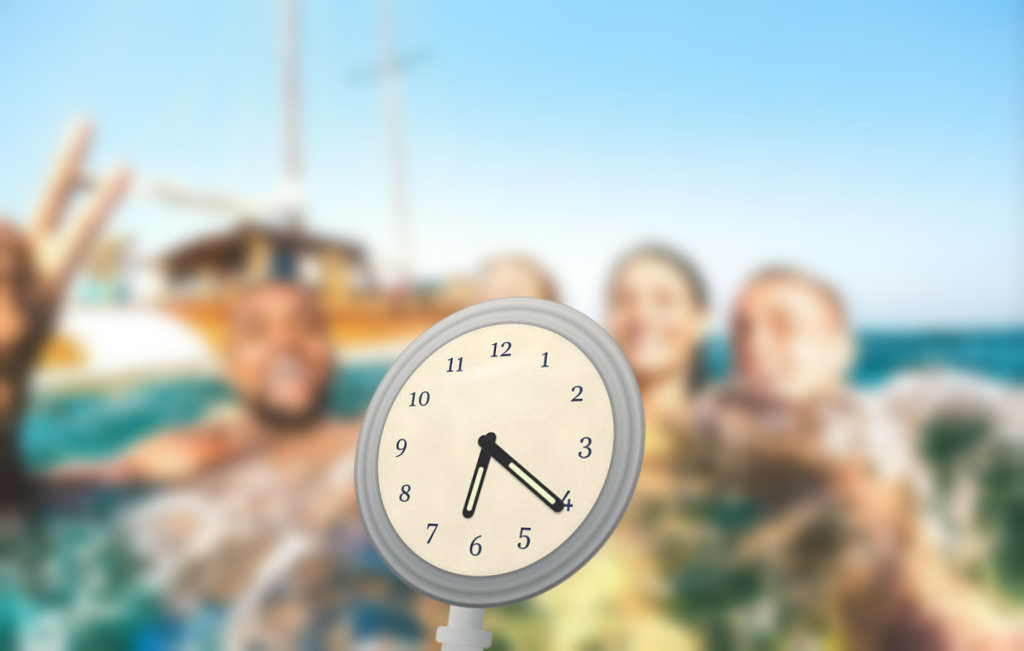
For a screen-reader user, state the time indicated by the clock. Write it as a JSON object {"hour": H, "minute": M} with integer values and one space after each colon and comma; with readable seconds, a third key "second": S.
{"hour": 6, "minute": 21}
